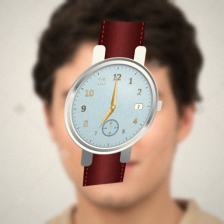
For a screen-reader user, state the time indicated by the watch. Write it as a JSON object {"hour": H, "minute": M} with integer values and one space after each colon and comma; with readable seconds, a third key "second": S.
{"hour": 7, "minute": 0}
